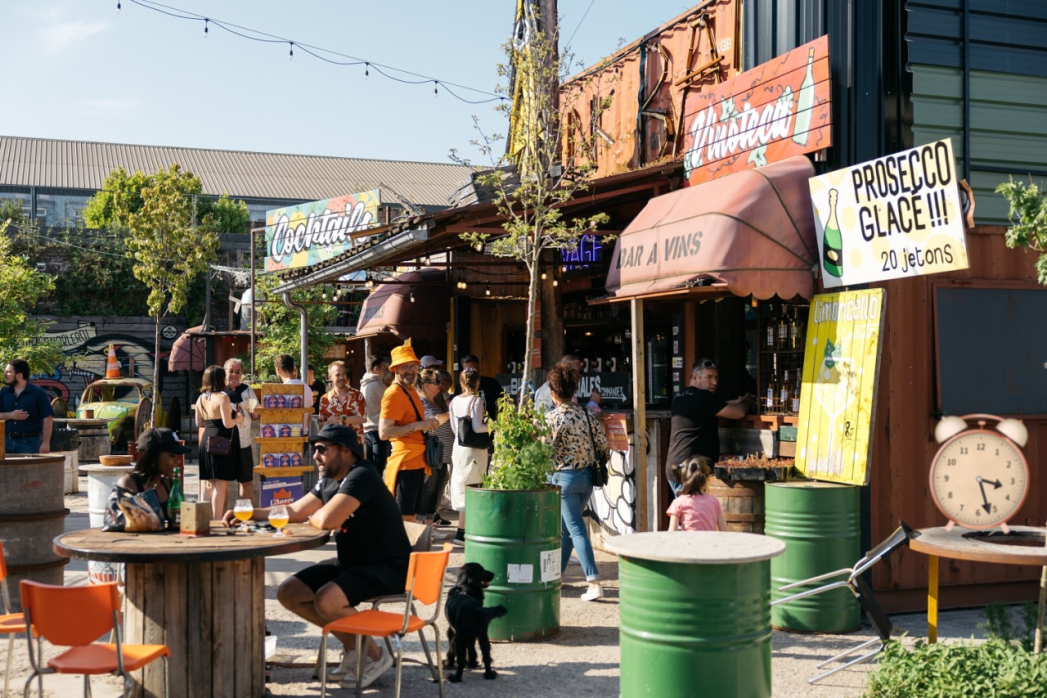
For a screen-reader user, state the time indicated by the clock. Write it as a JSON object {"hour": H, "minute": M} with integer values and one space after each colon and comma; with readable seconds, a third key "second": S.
{"hour": 3, "minute": 27}
